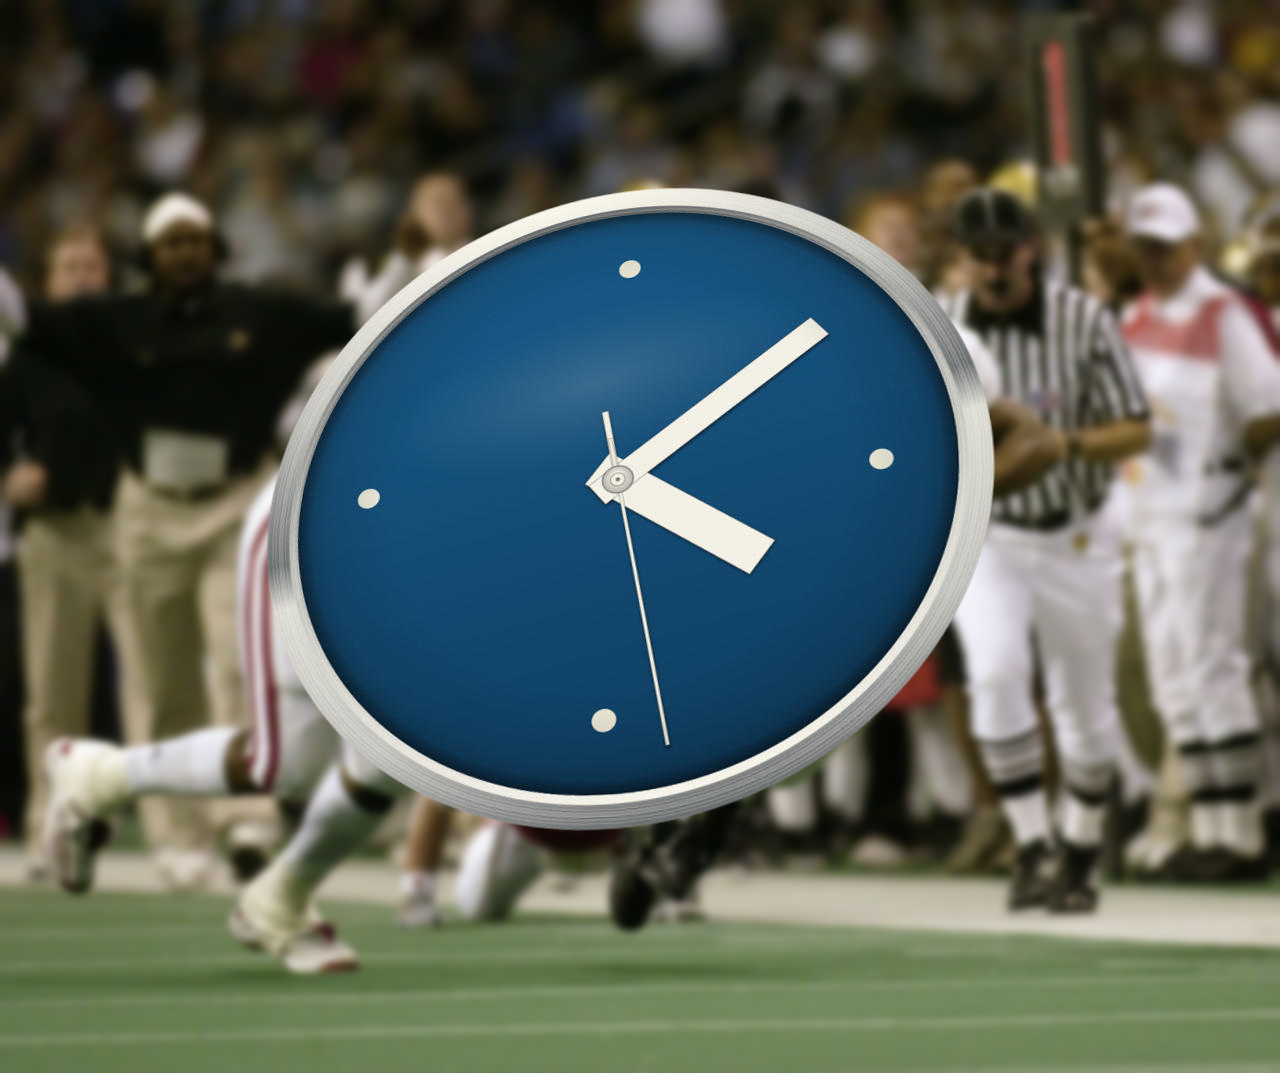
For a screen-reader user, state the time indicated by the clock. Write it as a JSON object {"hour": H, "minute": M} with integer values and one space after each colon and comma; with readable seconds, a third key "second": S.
{"hour": 4, "minute": 8, "second": 28}
